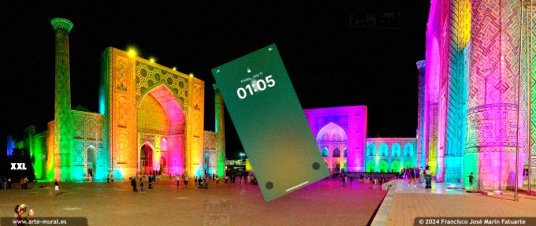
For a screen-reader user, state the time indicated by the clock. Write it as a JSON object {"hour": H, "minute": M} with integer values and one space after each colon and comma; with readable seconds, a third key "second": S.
{"hour": 1, "minute": 5}
